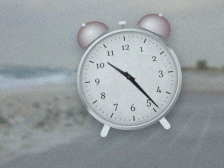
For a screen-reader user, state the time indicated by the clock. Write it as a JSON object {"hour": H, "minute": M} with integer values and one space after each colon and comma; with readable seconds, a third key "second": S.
{"hour": 10, "minute": 24}
